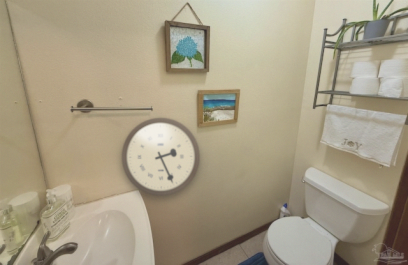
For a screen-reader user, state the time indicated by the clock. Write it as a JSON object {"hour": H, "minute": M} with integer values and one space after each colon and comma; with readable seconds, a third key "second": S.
{"hour": 2, "minute": 26}
